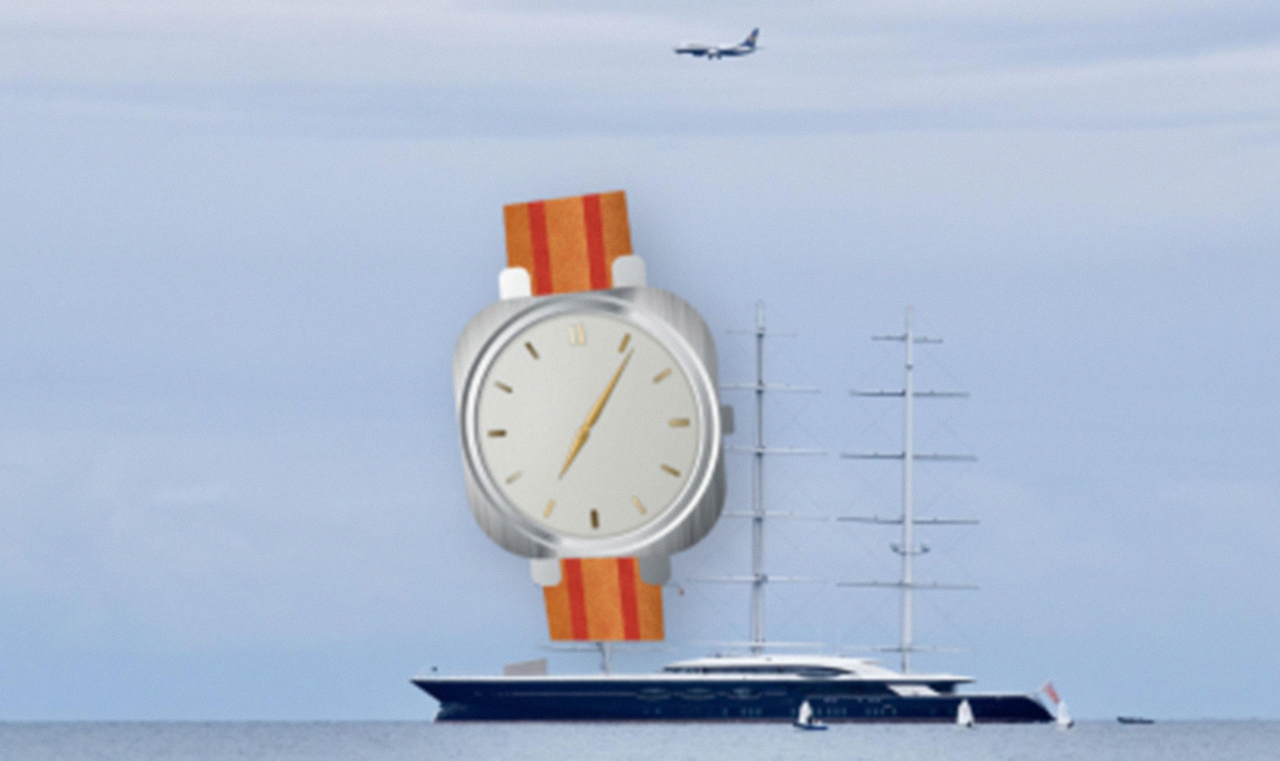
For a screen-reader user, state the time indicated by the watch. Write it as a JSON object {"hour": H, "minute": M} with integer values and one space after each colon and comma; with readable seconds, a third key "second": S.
{"hour": 7, "minute": 6}
